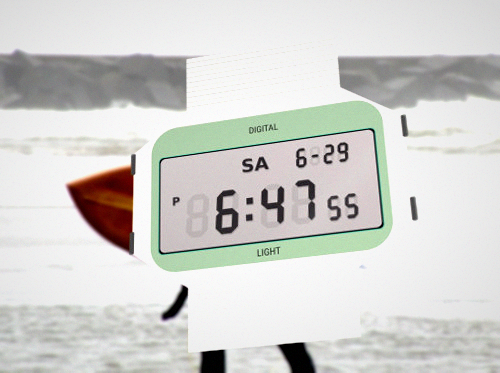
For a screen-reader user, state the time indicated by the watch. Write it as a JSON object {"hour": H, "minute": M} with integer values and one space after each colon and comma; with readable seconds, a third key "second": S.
{"hour": 6, "minute": 47, "second": 55}
